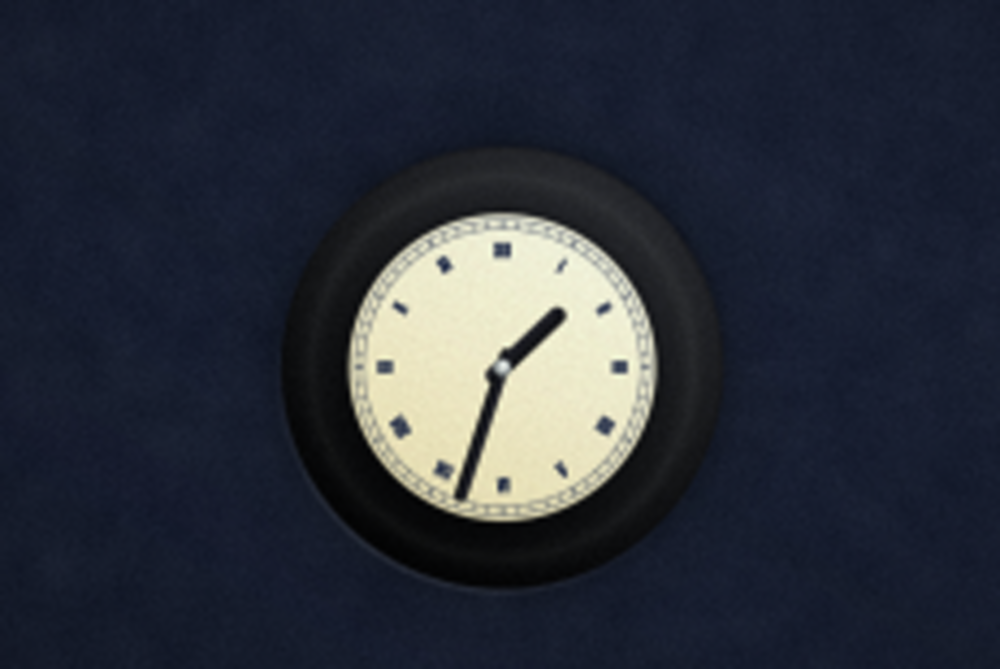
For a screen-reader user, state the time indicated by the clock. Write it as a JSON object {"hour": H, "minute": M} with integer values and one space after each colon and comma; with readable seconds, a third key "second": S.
{"hour": 1, "minute": 33}
